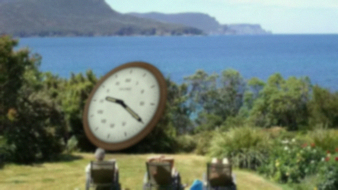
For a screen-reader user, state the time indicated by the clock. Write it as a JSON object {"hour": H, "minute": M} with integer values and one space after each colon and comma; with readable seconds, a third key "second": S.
{"hour": 9, "minute": 20}
